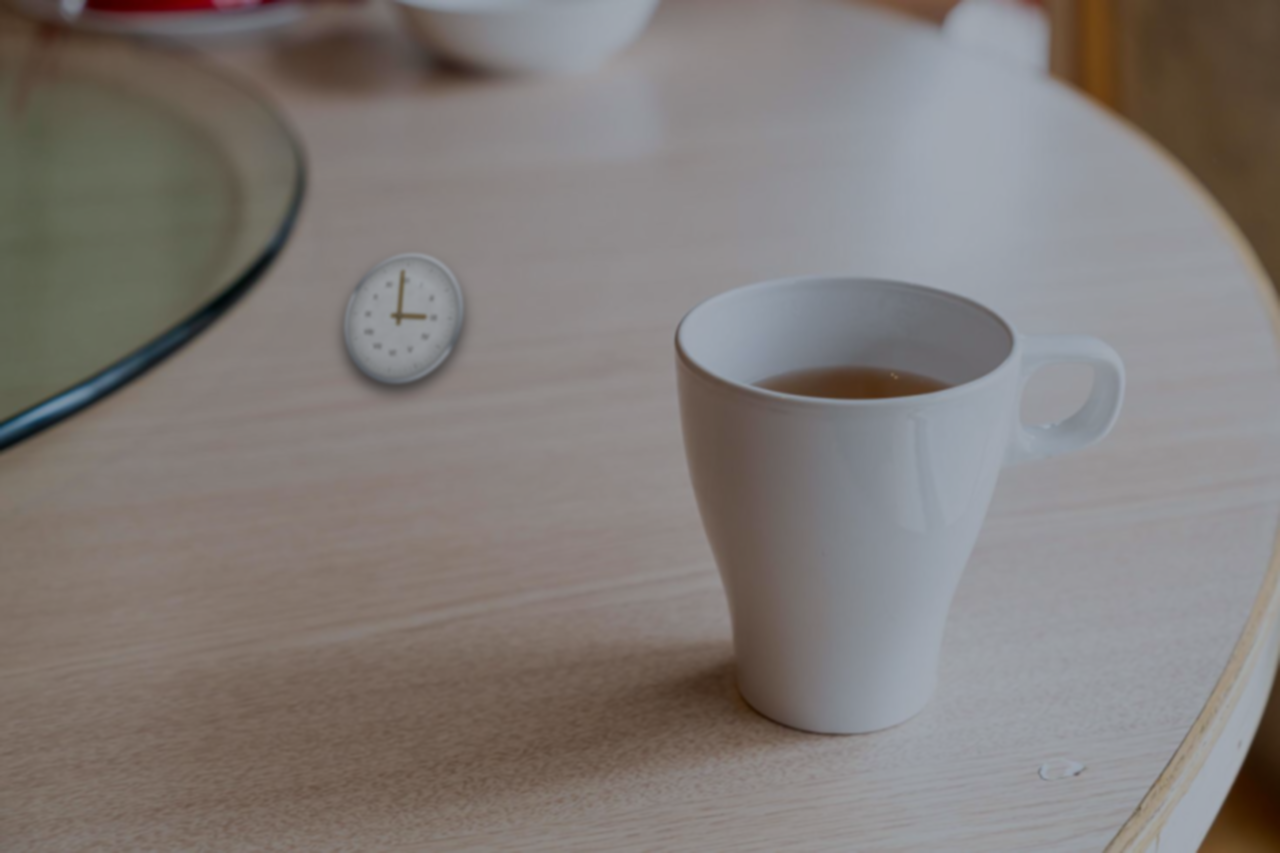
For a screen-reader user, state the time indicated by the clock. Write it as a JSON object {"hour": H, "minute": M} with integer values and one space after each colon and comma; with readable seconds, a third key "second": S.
{"hour": 2, "minute": 59}
